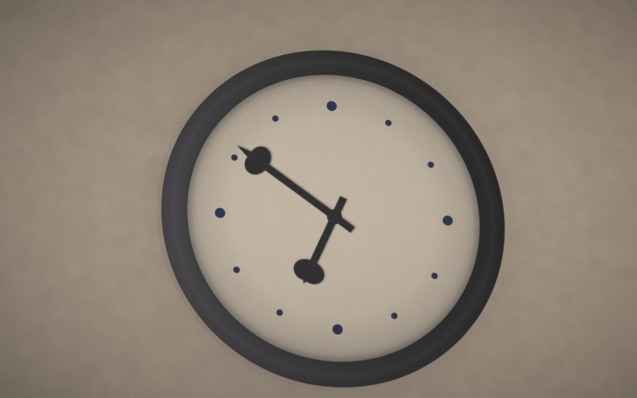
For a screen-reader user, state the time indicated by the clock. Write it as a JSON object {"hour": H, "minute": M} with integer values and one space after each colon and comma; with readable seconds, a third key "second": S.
{"hour": 6, "minute": 51}
